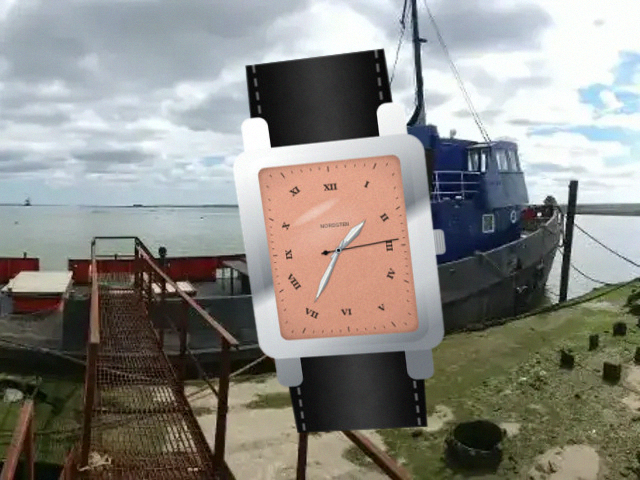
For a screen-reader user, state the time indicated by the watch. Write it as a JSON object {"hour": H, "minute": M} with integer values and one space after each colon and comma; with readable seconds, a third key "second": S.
{"hour": 1, "minute": 35, "second": 14}
